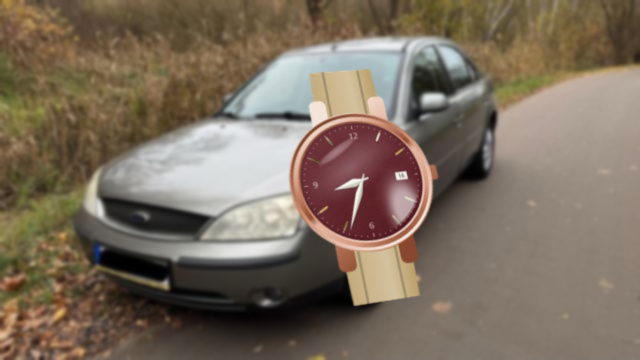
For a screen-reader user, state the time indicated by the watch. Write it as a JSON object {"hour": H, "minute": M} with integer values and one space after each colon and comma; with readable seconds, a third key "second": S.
{"hour": 8, "minute": 34}
